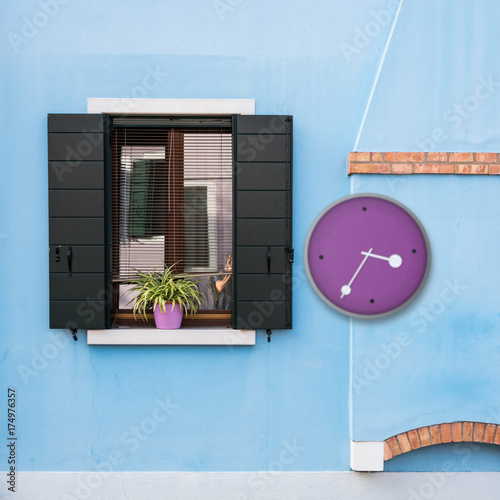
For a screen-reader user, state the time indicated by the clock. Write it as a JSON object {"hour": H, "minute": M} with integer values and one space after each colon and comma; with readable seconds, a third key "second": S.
{"hour": 3, "minute": 36}
